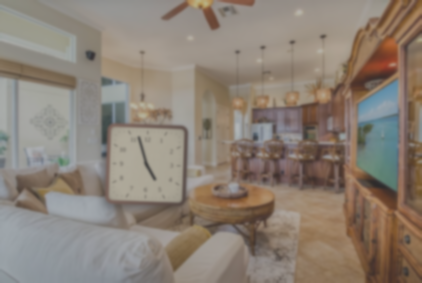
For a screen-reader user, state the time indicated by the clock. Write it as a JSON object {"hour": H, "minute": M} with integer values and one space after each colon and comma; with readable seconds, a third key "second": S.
{"hour": 4, "minute": 57}
